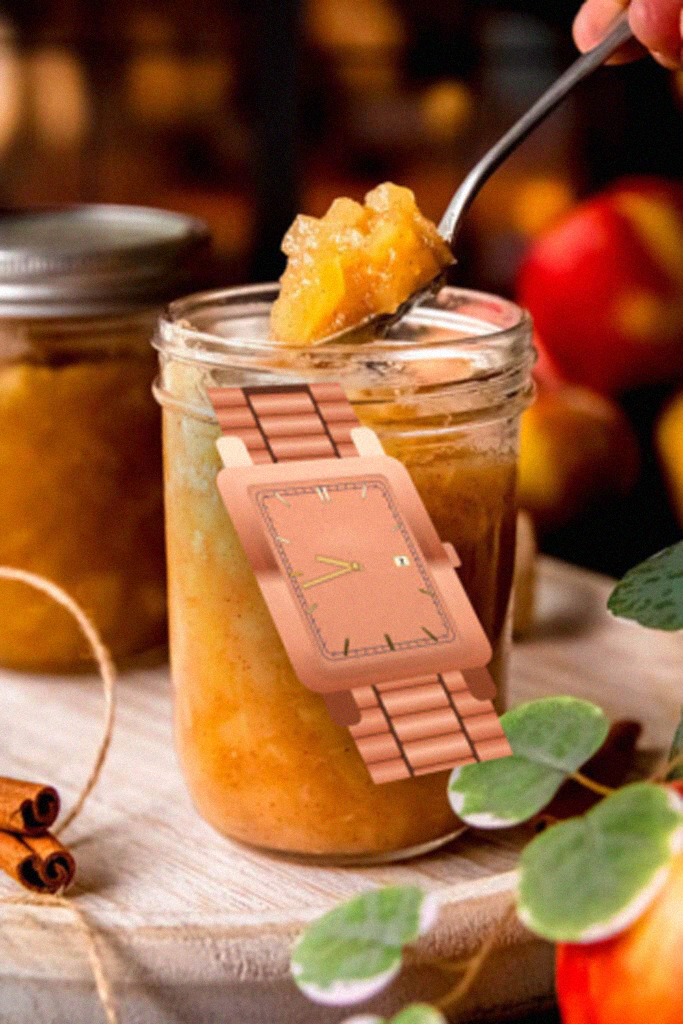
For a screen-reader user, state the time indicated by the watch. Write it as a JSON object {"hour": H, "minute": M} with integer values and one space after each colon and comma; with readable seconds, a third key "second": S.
{"hour": 9, "minute": 43}
